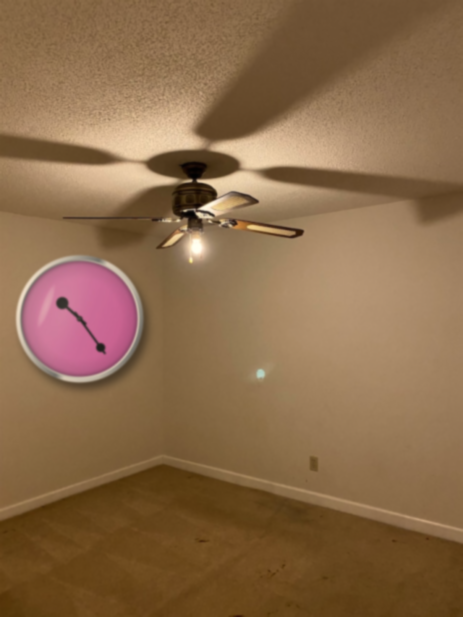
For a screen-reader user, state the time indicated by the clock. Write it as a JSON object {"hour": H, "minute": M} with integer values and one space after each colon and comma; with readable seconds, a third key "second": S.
{"hour": 10, "minute": 24}
